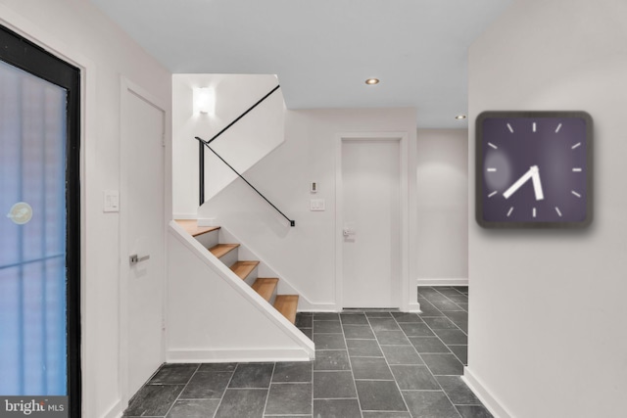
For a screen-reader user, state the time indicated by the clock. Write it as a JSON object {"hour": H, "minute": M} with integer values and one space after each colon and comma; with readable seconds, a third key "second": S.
{"hour": 5, "minute": 38}
